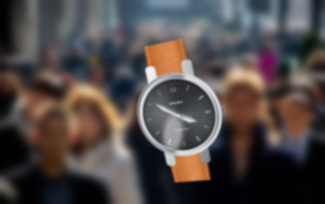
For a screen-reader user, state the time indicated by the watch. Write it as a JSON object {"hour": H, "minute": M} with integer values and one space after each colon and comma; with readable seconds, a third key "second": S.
{"hour": 3, "minute": 51}
